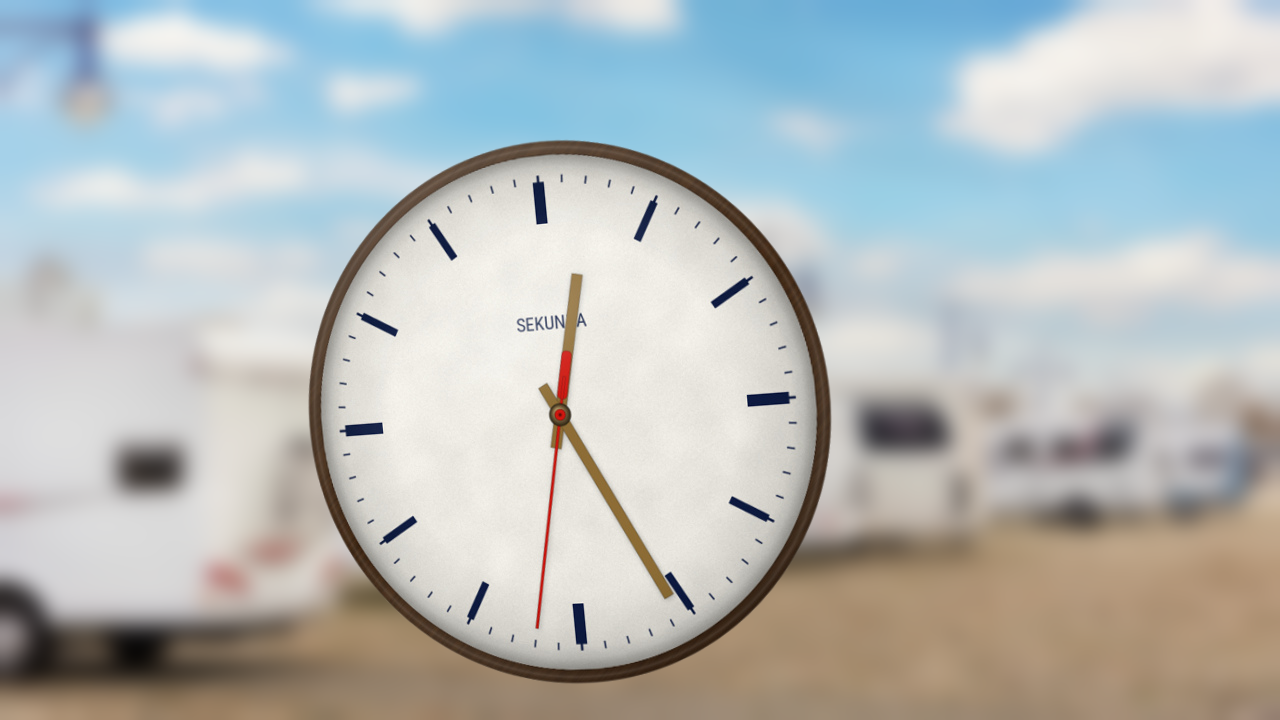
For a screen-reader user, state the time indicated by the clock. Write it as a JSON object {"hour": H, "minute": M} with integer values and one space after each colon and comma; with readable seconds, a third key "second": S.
{"hour": 12, "minute": 25, "second": 32}
